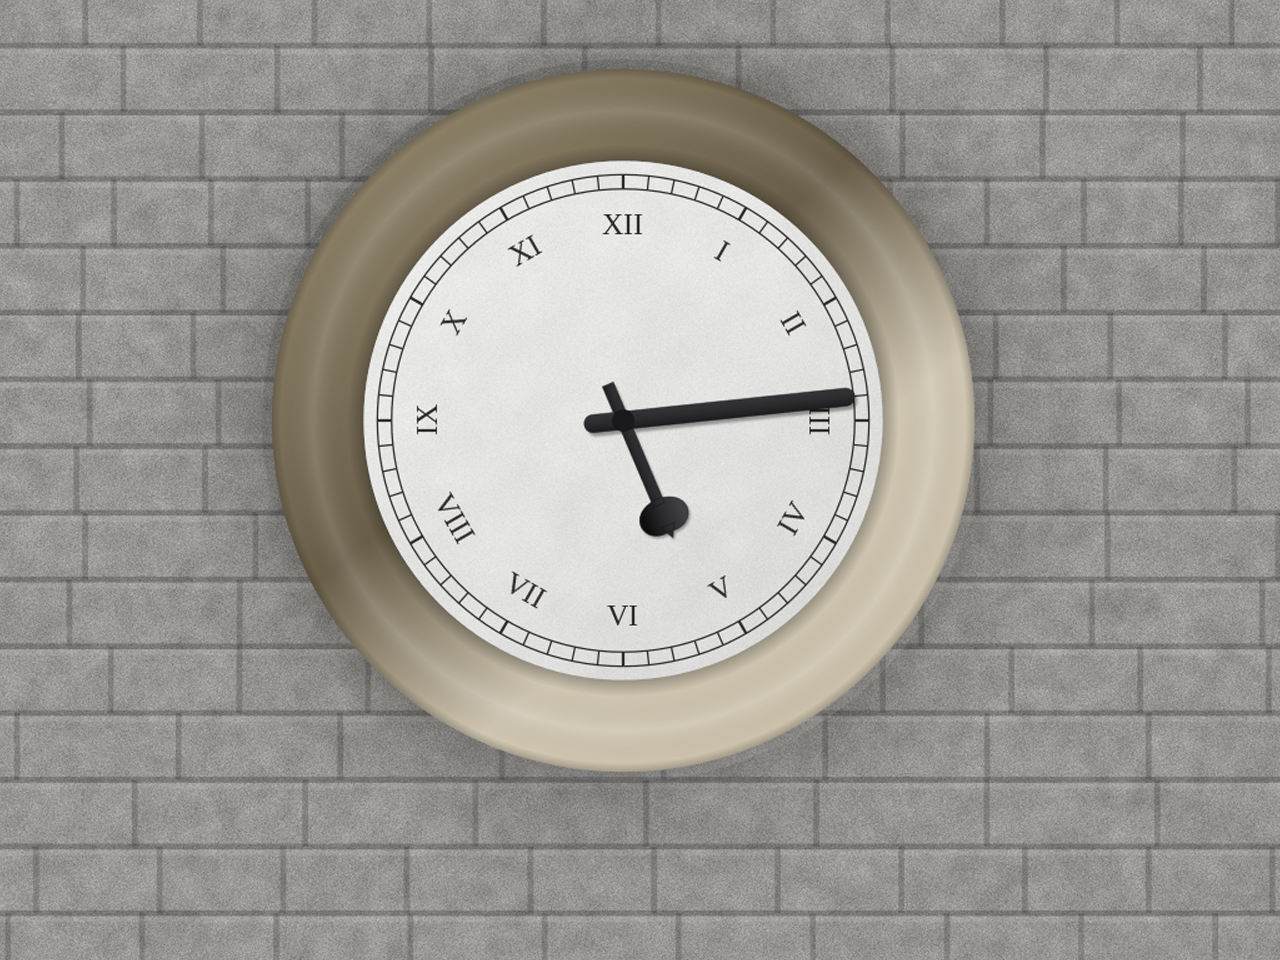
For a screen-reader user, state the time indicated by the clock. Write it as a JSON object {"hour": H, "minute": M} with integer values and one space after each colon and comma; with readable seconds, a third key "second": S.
{"hour": 5, "minute": 14}
